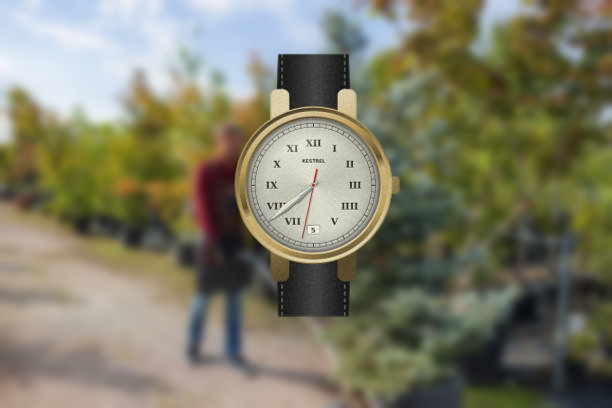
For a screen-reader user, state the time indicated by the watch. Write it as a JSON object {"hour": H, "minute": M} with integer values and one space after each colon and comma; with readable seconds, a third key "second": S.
{"hour": 7, "minute": 38, "second": 32}
